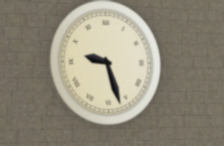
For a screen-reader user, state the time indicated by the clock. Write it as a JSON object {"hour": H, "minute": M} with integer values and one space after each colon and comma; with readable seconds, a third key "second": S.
{"hour": 9, "minute": 27}
